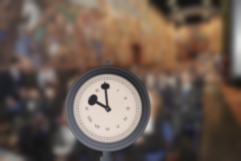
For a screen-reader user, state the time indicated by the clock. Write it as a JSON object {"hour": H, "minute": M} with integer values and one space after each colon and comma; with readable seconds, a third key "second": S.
{"hour": 9, "minute": 59}
